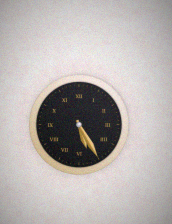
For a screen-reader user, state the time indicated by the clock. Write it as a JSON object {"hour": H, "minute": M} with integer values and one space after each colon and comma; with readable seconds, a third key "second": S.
{"hour": 5, "minute": 25}
